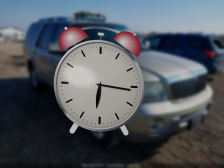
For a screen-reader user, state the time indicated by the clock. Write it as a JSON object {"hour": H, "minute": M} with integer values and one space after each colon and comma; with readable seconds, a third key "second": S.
{"hour": 6, "minute": 16}
